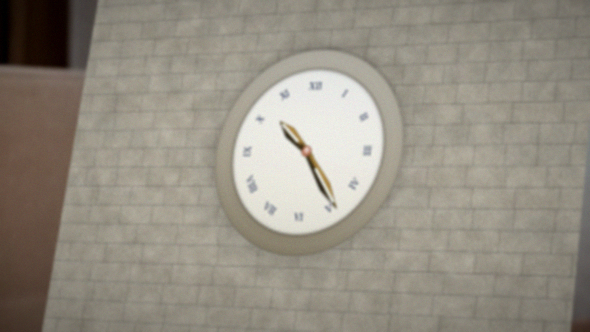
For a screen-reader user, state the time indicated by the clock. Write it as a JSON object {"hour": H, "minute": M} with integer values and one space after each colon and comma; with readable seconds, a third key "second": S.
{"hour": 10, "minute": 24}
